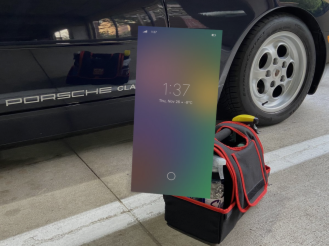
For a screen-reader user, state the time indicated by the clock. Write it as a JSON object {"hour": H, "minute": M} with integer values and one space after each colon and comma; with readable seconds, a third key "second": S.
{"hour": 1, "minute": 37}
